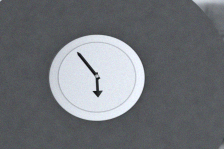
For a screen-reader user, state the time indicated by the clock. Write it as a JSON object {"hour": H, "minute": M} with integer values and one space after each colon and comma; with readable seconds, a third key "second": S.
{"hour": 5, "minute": 54}
